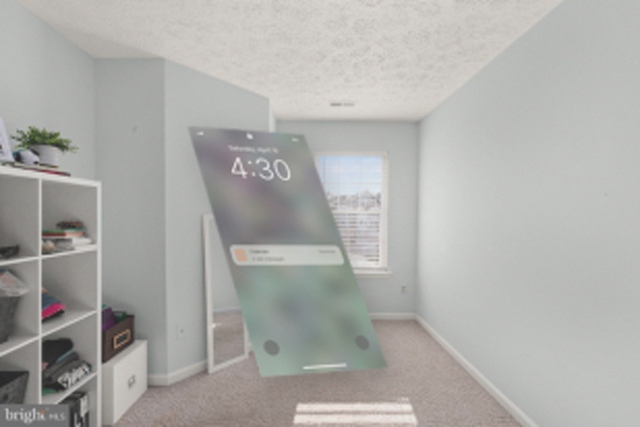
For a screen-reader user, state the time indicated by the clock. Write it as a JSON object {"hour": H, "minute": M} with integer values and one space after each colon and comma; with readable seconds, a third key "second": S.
{"hour": 4, "minute": 30}
